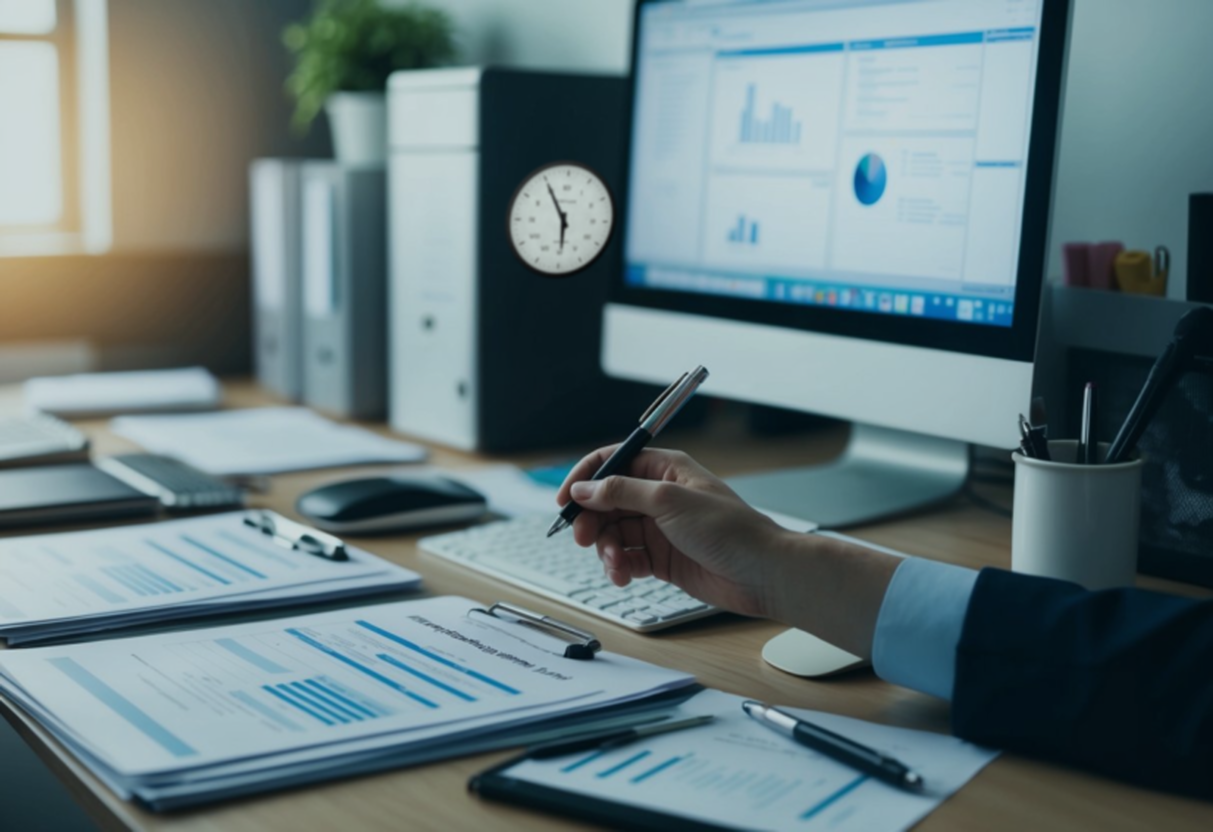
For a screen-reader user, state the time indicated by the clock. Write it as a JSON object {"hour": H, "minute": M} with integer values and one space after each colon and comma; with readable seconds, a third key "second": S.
{"hour": 5, "minute": 55}
